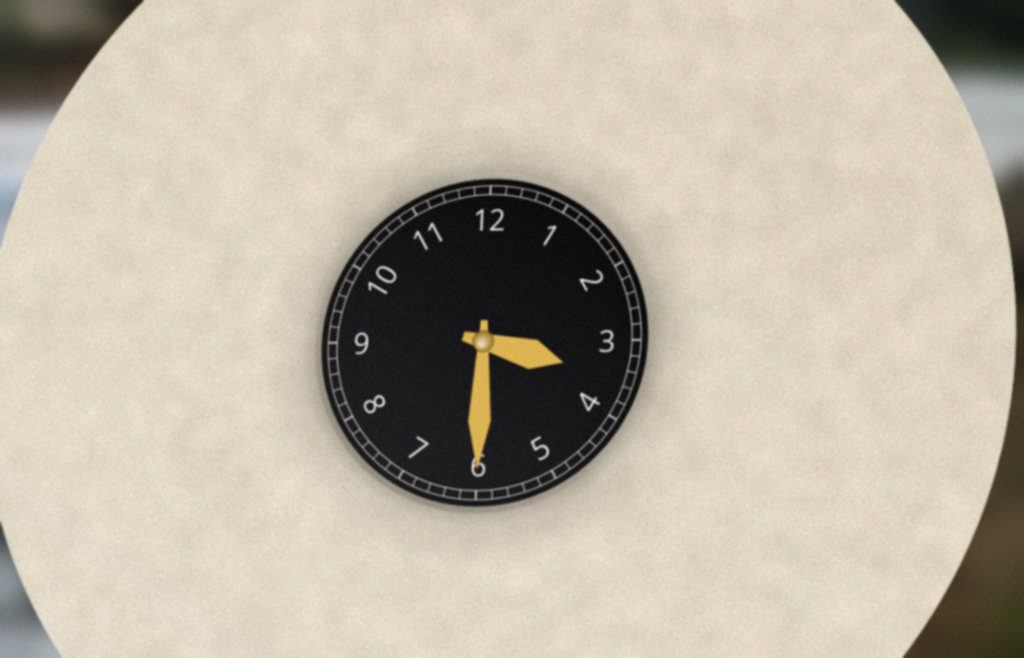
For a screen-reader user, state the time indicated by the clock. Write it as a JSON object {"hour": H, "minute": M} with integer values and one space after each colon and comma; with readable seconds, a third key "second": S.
{"hour": 3, "minute": 30}
